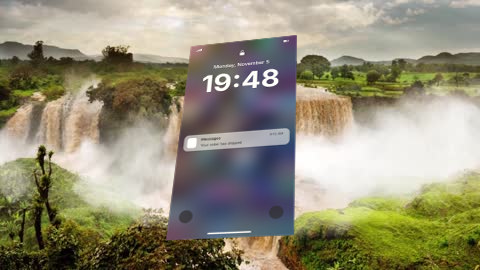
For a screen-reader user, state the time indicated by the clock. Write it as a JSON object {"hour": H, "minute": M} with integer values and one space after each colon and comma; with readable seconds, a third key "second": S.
{"hour": 19, "minute": 48}
